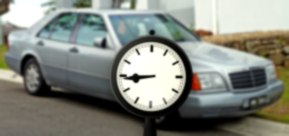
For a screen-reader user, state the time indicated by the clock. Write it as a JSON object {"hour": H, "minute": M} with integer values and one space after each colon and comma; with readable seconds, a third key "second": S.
{"hour": 8, "minute": 44}
